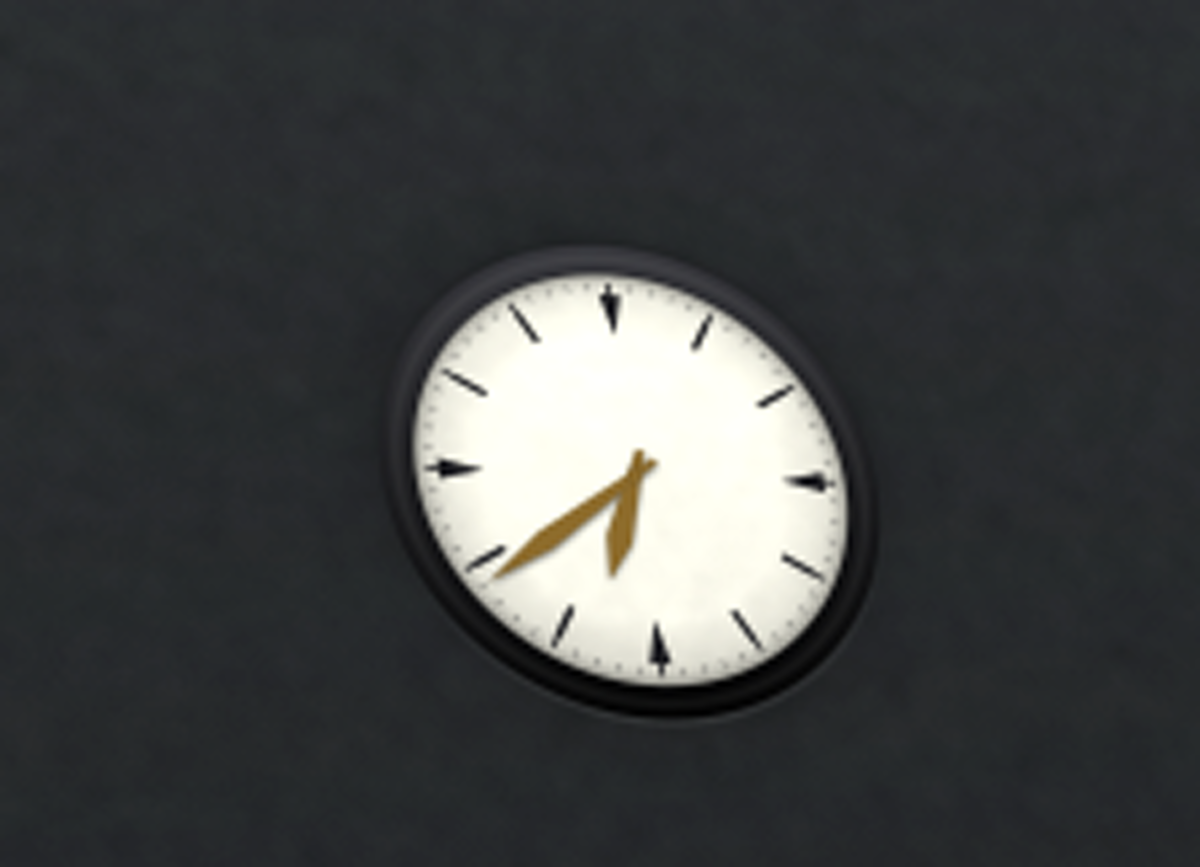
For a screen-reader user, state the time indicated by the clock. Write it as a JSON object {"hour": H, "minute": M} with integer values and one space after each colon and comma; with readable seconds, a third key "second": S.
{"hour": 6, "minute": 39}
